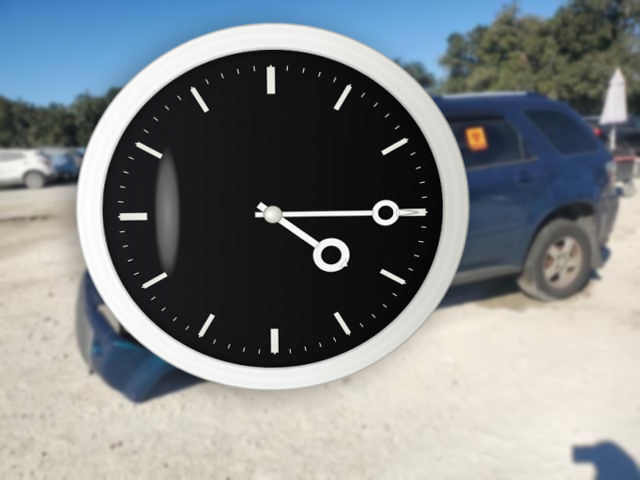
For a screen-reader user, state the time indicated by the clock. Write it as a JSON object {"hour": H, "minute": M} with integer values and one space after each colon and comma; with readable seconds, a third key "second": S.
{"hour": 4, "minute": 15}
